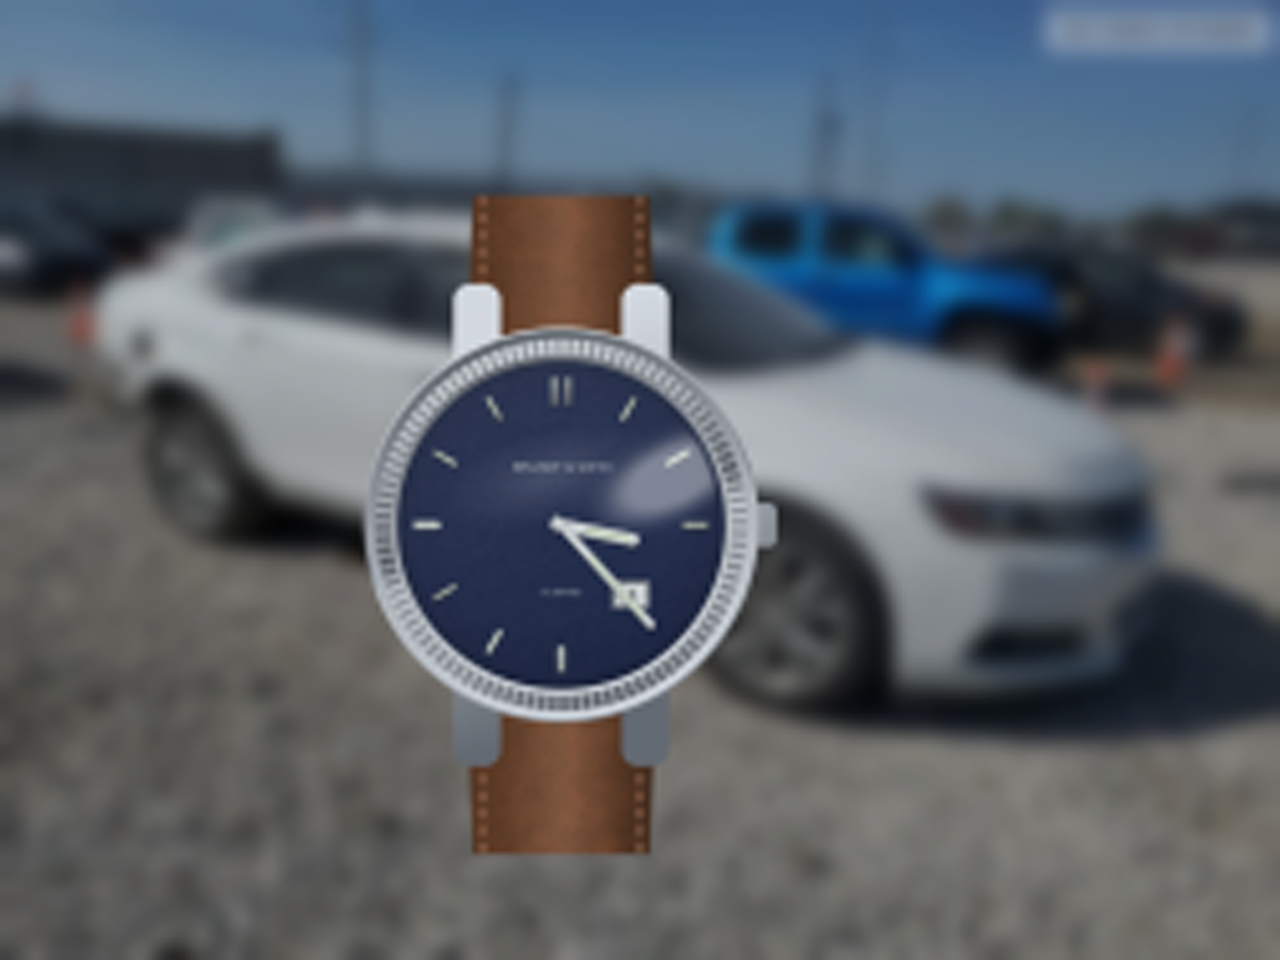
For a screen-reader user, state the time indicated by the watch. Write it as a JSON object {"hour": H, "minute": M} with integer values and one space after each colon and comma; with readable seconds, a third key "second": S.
{"hour": 3, "minute": 23}
